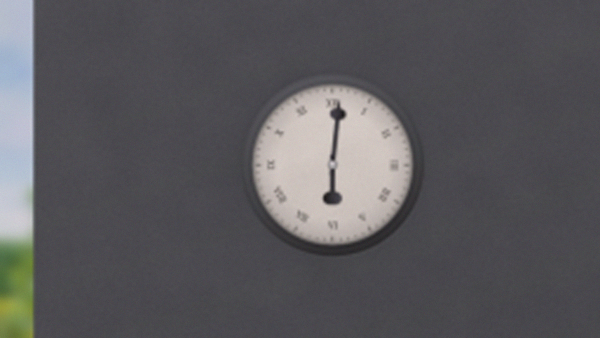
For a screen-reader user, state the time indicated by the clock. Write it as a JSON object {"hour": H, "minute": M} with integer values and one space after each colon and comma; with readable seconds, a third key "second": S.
{"hour": 6, "minute": 1}
